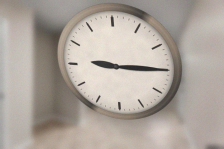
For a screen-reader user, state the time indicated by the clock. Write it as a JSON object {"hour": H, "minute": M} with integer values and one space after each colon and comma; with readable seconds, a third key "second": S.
{"hour": 9, "minute": 15}
